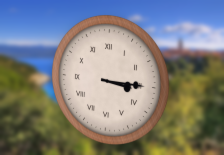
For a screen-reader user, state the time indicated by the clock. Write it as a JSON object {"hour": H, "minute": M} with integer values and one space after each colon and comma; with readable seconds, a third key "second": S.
{"hour": 3, "minute": 15}
